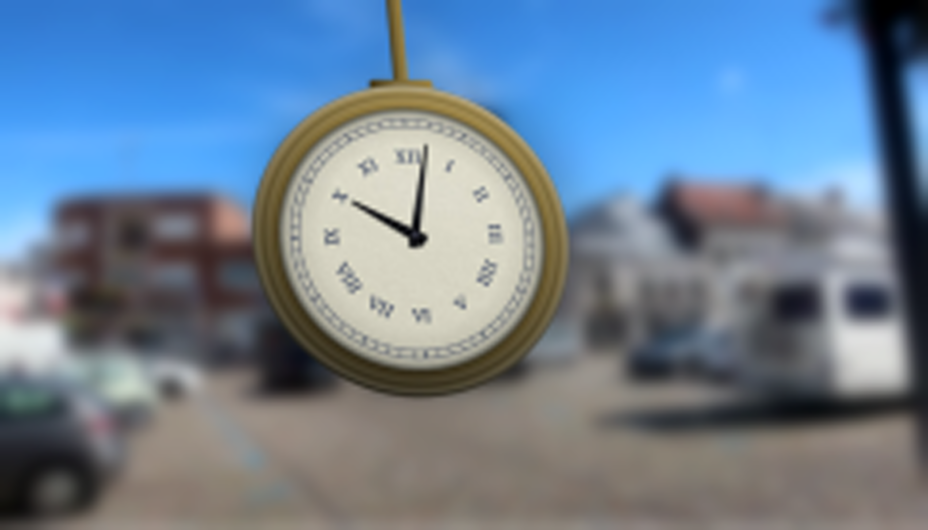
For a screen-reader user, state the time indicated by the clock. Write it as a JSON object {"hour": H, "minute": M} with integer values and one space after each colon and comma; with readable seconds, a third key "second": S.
{"hour": 10, "minute": 2}
